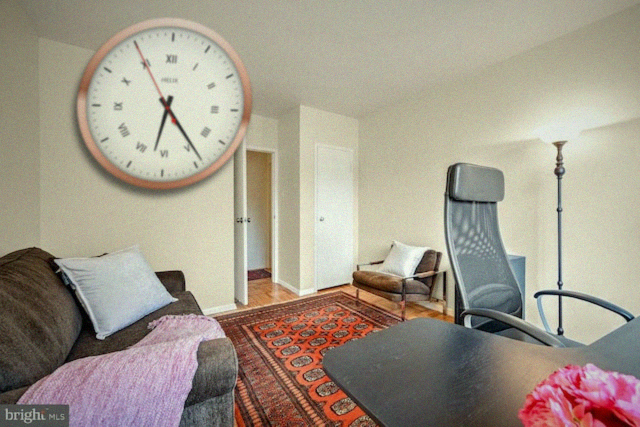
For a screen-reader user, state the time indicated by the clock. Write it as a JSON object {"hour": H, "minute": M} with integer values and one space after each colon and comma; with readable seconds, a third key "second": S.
{"hour": 6, "minute": 23, "second": 55}
